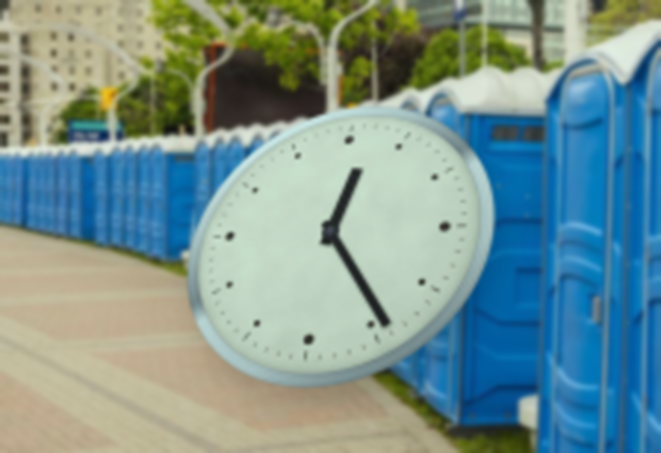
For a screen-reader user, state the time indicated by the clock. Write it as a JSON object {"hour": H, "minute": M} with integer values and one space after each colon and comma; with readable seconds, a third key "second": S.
{"hour": 12, "minute": 24}
